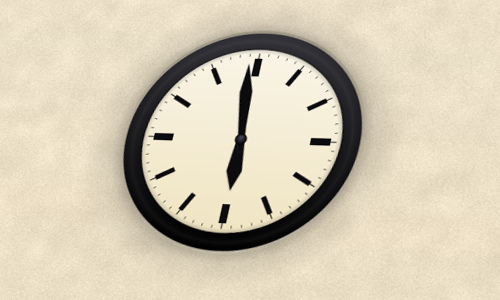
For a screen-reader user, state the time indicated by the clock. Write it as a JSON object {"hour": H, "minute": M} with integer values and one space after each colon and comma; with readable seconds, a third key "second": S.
{"hour": 5, "minute": 59}
